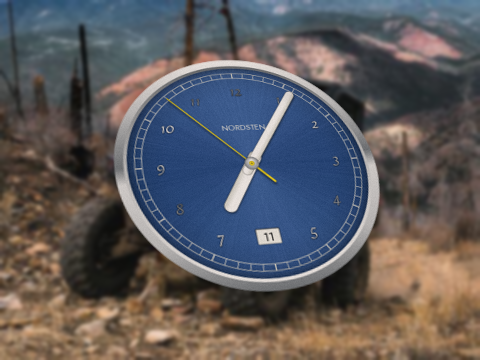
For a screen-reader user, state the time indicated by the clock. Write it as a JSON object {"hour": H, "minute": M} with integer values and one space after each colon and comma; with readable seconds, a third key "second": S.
{"hour": 7, "minute": 5, "second": 53}
